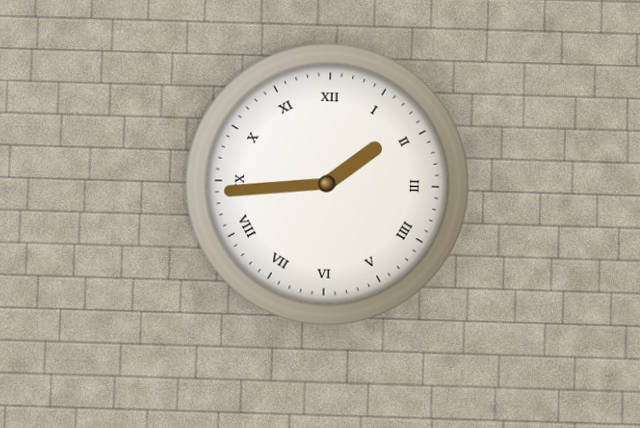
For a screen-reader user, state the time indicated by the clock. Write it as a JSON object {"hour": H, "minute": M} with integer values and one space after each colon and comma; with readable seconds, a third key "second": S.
{"hour": 1, "minute": 44}
